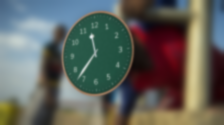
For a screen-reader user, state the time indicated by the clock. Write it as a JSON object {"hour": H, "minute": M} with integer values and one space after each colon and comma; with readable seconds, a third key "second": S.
{"hour": 11, "minute": 37}
